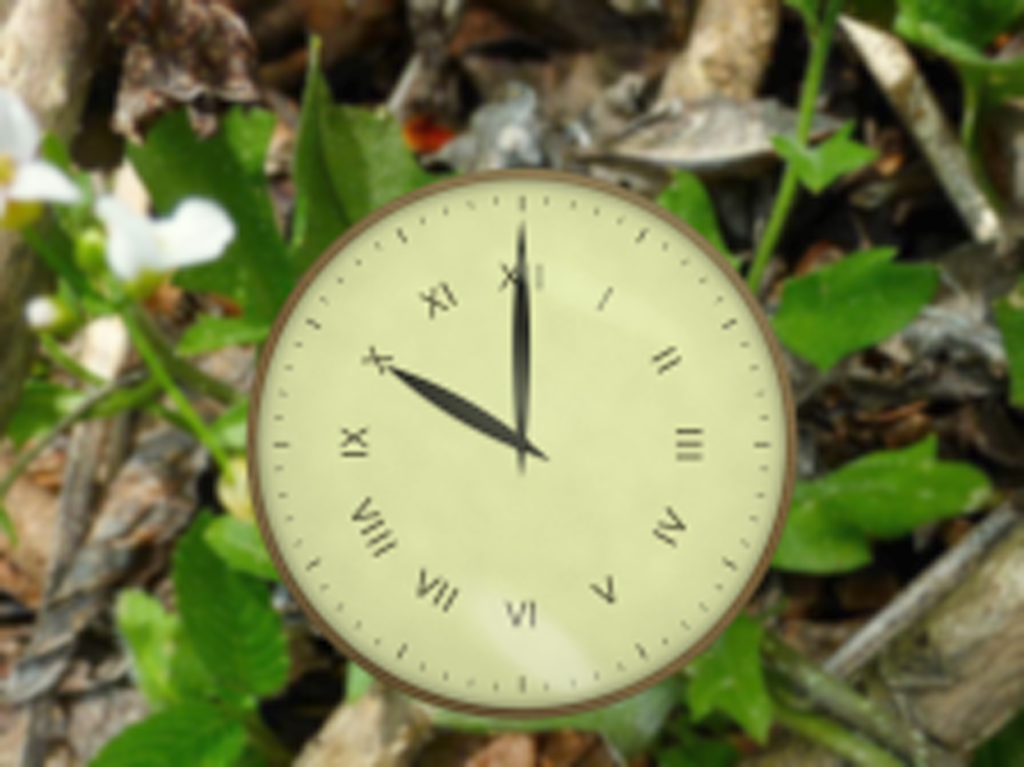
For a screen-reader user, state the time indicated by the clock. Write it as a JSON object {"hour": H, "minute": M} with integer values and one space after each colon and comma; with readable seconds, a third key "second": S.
{"hour": 10, "minute": 0}
